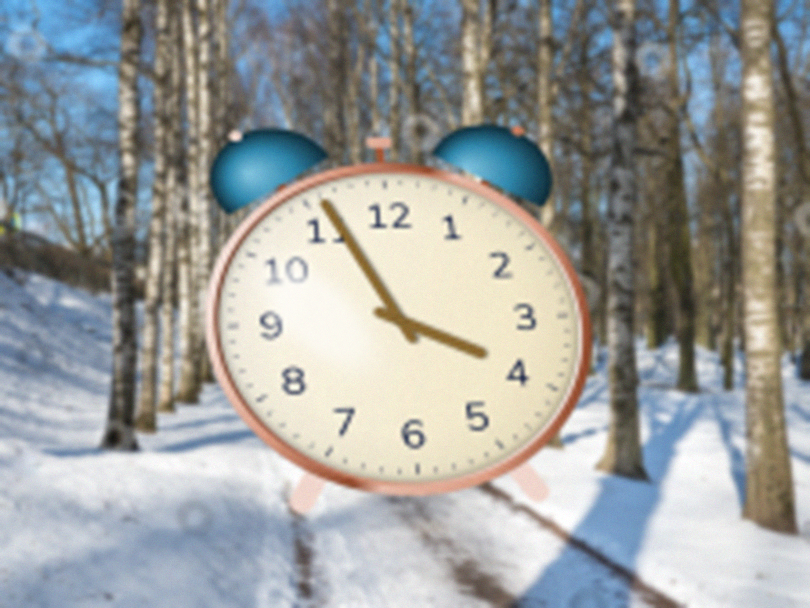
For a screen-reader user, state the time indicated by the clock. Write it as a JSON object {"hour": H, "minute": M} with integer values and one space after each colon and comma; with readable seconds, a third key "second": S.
{"hour": 3, "minute": 56}
